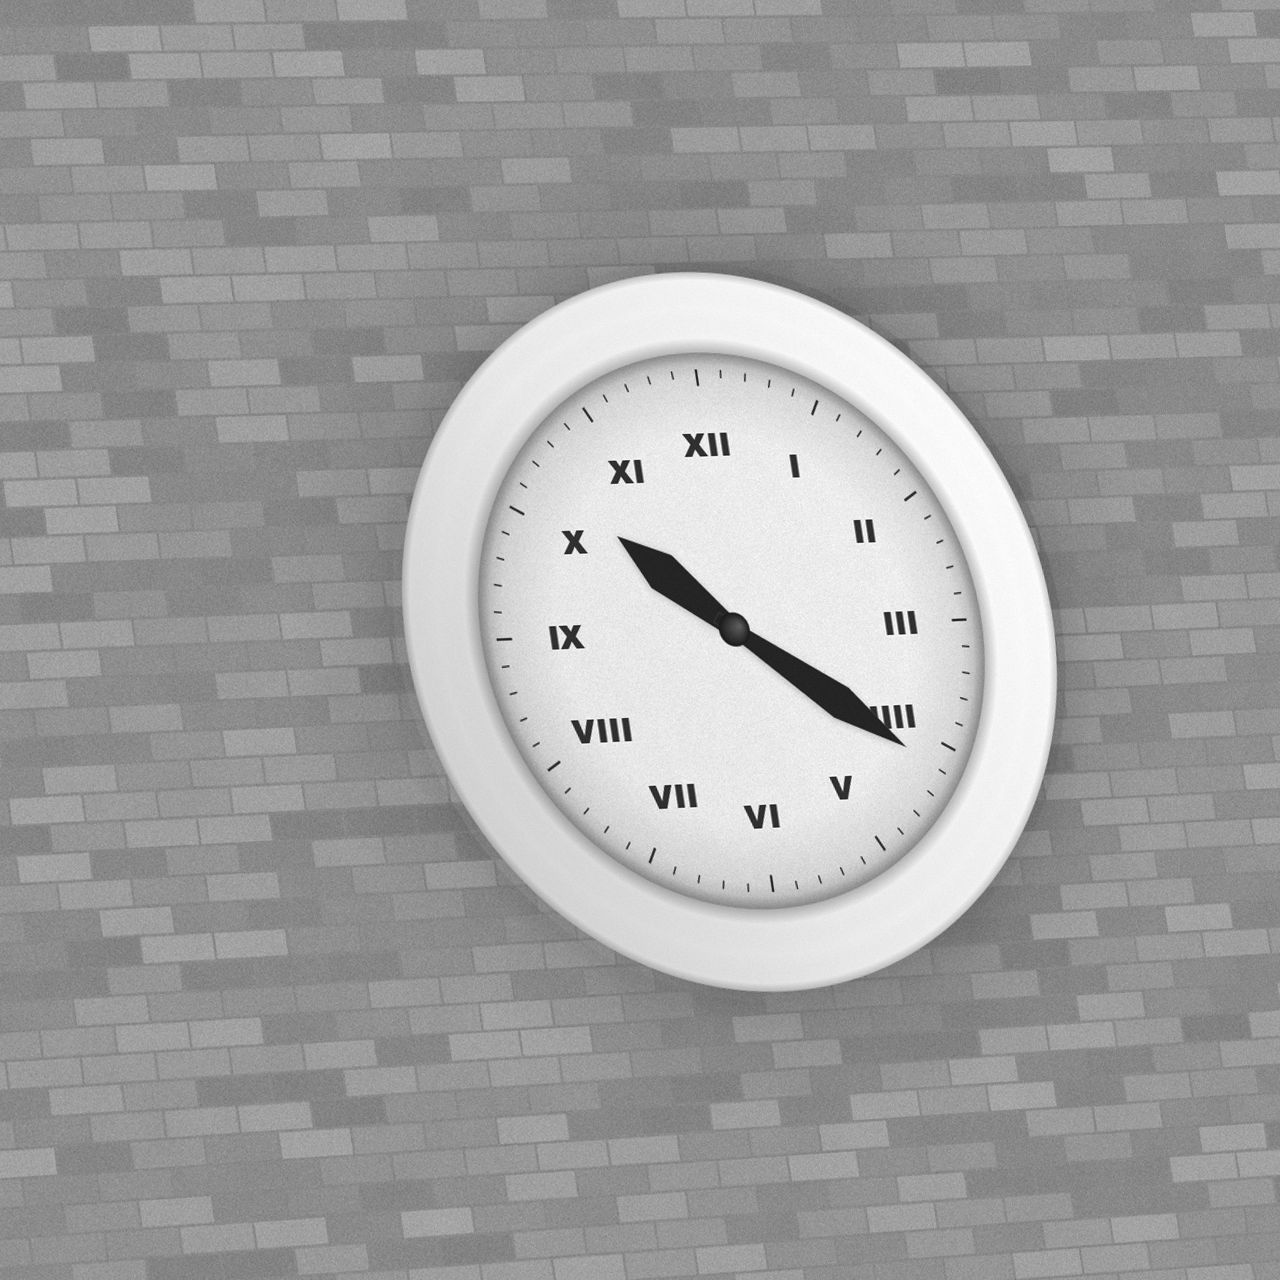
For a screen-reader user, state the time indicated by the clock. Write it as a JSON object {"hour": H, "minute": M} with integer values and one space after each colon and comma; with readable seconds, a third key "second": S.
{"hour": 10, "minute": 21}
